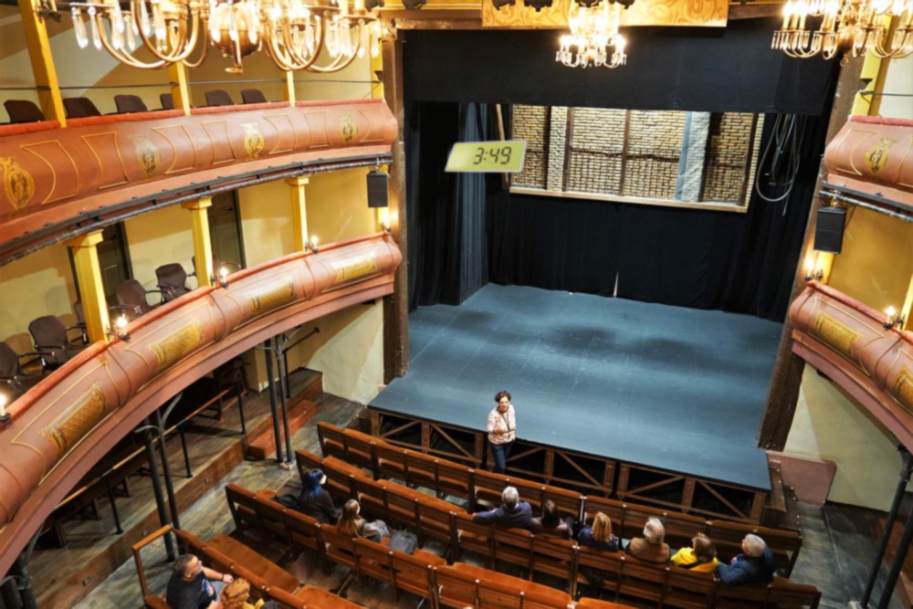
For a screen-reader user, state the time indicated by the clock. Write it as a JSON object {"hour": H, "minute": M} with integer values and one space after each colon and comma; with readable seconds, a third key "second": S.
{"hour": 3, "minute": 49}
